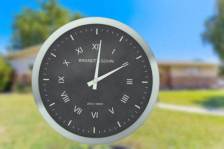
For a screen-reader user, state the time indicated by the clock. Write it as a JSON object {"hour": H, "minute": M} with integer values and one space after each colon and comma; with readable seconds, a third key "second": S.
{"hour": 2, "minute": 1}
